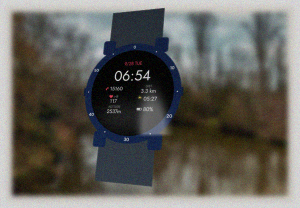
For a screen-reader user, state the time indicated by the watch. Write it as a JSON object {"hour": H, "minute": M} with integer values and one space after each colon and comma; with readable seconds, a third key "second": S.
{"hour": 6, "minute": 54}
